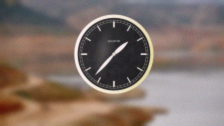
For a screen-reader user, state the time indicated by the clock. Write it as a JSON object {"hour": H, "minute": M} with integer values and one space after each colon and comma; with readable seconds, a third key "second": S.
{"hour": 1, "minute": 37}
